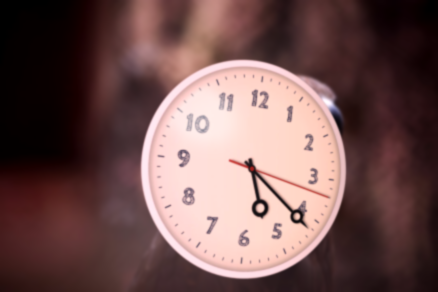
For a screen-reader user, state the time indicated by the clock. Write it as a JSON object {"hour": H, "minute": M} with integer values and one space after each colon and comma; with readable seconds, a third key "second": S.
{"hour": 5, "minute": 21, "second": 17}
